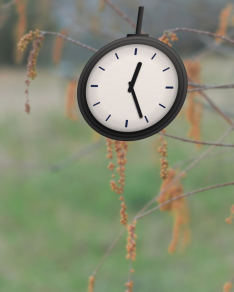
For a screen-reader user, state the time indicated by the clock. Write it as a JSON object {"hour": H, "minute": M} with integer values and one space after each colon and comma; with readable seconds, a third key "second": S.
{"hour": 12, "minute": 26}
